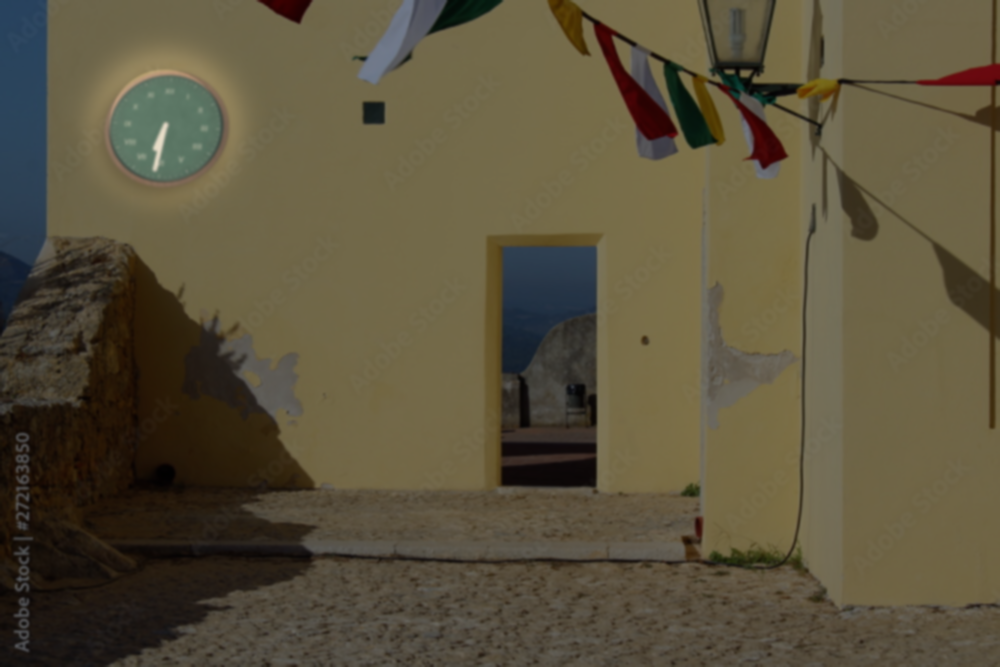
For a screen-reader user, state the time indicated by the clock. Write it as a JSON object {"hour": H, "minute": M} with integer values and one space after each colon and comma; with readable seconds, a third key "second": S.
{"hour": 6, "minute": 31}
